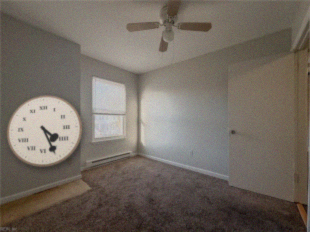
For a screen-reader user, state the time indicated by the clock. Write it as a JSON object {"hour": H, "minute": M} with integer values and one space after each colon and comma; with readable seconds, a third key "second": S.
{"hour": 4, "minute": 26}
